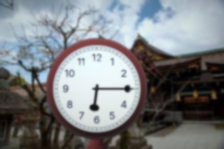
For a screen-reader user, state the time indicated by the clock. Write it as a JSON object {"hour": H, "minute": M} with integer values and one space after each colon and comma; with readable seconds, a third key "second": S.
{"hour": 6, "minute": 15}
